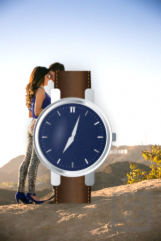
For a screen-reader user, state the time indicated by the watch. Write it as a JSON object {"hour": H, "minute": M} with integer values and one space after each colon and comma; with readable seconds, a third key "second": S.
{"hour": 7, "minute": 3}
